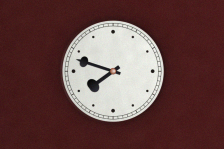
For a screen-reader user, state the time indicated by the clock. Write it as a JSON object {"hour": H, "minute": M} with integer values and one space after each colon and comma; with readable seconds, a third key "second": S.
{"hour": 7, "minute": 48}
